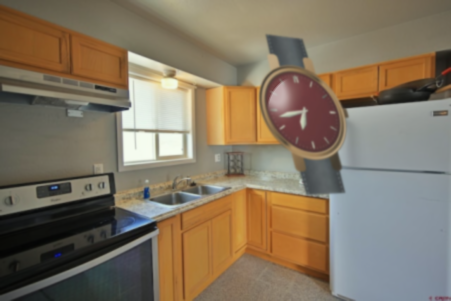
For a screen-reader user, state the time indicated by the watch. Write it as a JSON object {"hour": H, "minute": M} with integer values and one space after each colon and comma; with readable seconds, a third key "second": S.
{"hour": 6, "minute": 43}
